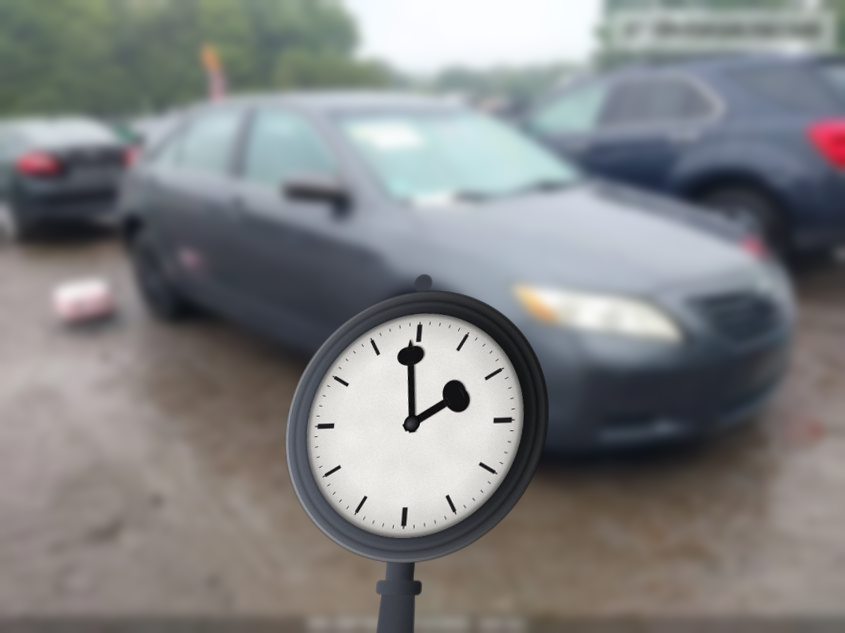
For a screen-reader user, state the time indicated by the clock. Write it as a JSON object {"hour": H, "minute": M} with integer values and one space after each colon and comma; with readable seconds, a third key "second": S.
{"hour": 1, "minute": 59}
